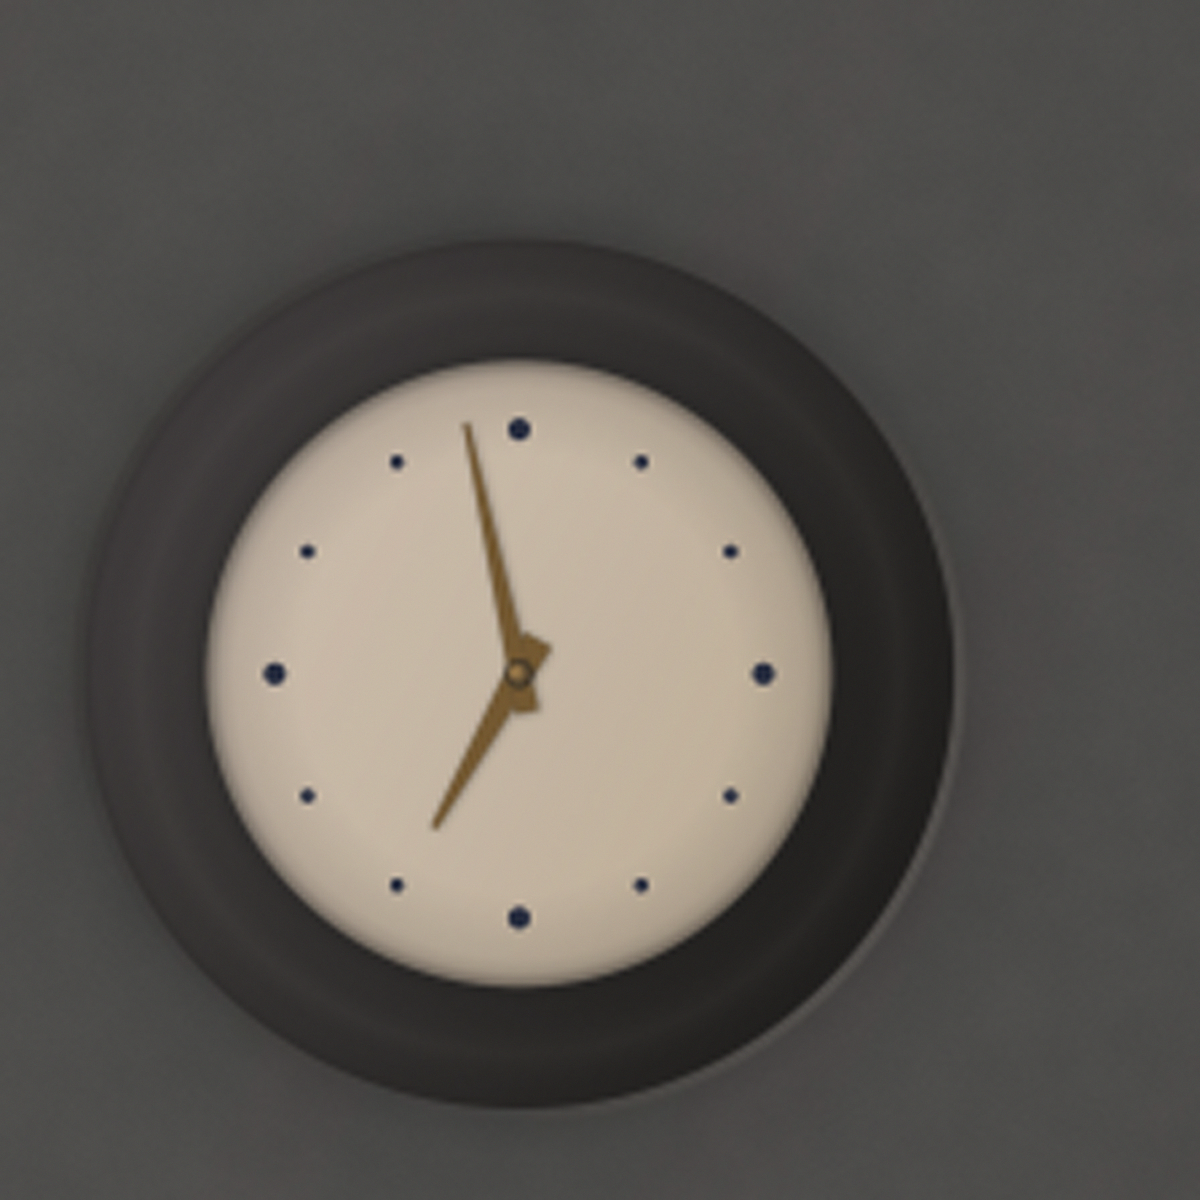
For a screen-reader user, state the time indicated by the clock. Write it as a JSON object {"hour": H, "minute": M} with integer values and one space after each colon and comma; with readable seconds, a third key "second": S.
{"hour": 6, "minute": 58}
